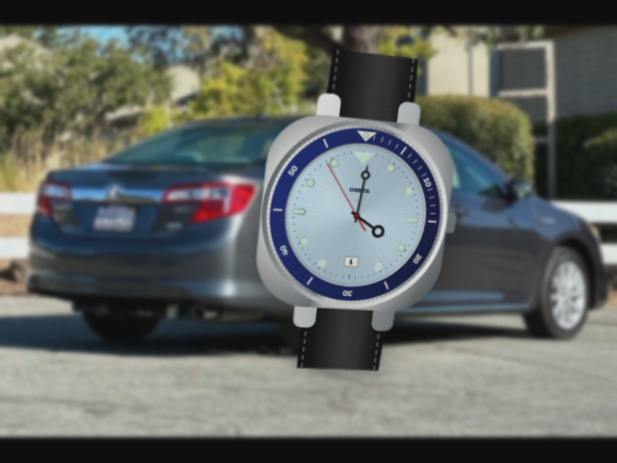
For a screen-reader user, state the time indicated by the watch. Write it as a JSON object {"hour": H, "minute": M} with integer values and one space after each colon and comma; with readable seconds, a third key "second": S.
{"hour": 4, "minute": 0, "second": 54}
